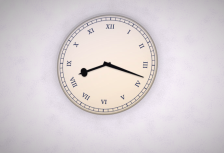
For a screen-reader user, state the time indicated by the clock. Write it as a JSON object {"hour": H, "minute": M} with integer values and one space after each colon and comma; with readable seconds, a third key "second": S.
{"hour": 8, "minute": 18}
